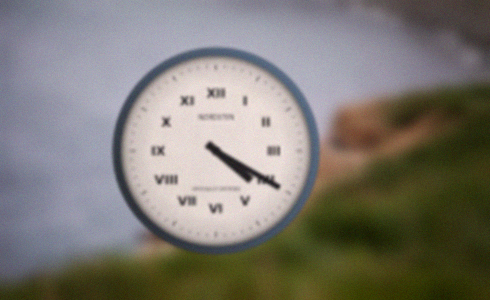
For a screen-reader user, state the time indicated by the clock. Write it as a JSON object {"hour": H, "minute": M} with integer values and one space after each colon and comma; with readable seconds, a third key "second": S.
{"hour": 4, "minute": 20}
